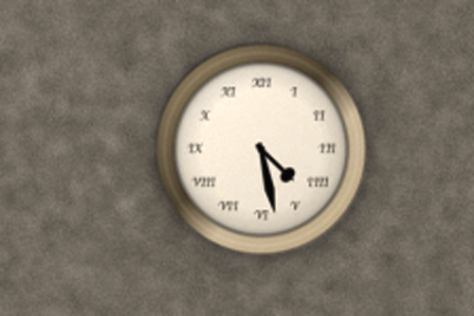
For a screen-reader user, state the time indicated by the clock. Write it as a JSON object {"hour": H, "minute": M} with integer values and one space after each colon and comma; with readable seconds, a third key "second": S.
{"hour": 4, "minute": 28}
